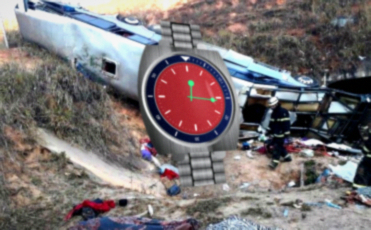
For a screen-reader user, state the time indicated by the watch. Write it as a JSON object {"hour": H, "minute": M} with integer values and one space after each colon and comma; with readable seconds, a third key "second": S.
{"hour": 12, "minute": 16}
